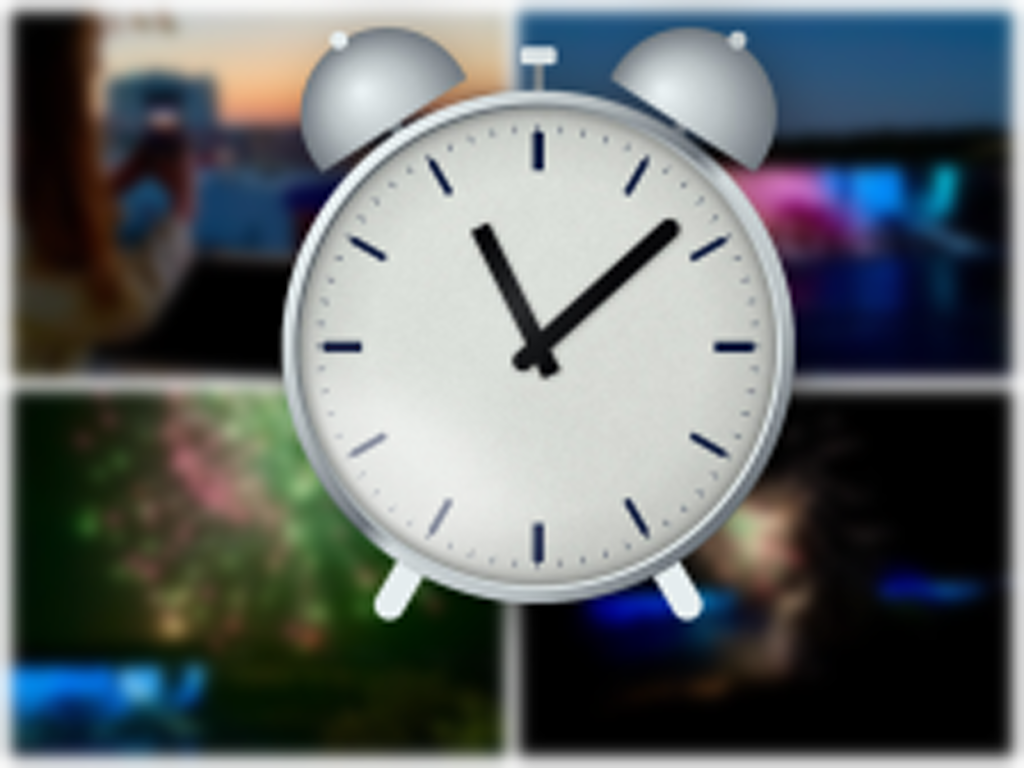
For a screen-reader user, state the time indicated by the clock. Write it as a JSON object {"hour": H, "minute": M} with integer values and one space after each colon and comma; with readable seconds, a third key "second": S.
{"hour": 11, "minute": 8}
